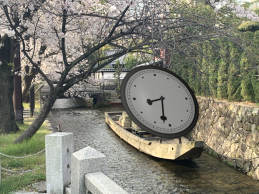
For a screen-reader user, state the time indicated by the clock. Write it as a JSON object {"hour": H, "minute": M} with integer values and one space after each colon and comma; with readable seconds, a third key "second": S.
{"hour": 8, "minute": 32}
